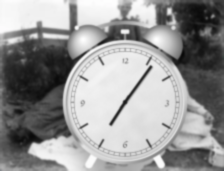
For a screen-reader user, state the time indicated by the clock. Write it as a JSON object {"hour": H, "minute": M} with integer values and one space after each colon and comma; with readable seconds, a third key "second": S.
{"hour": 7, "minute": 6}
